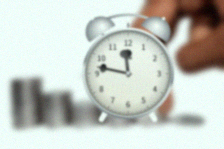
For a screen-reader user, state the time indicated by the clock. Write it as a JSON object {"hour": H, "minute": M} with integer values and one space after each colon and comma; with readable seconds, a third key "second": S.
{"hour": 11, "minute": 47}
